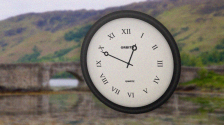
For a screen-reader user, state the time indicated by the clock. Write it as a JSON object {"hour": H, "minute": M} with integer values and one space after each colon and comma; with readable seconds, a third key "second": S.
{"hour": 12, "minute": 49}
